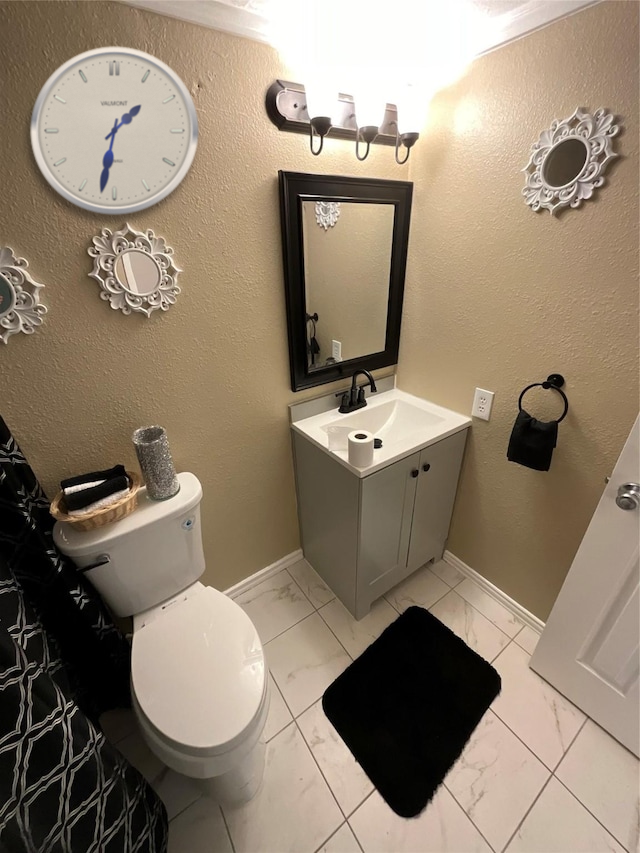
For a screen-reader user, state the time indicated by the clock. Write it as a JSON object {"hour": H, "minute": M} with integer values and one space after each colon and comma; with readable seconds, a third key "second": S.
{"hour": 1, "minute": 32}
